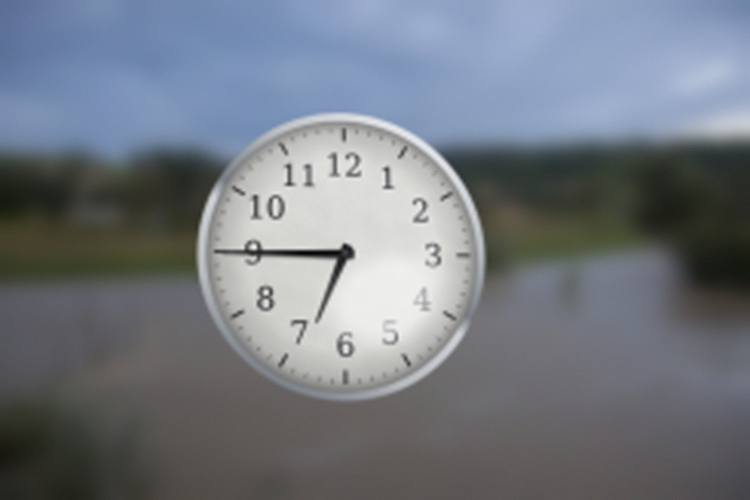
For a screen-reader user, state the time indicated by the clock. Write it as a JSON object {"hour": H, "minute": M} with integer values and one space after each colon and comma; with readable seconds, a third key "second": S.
{"hour": 6, "minute": 45}
